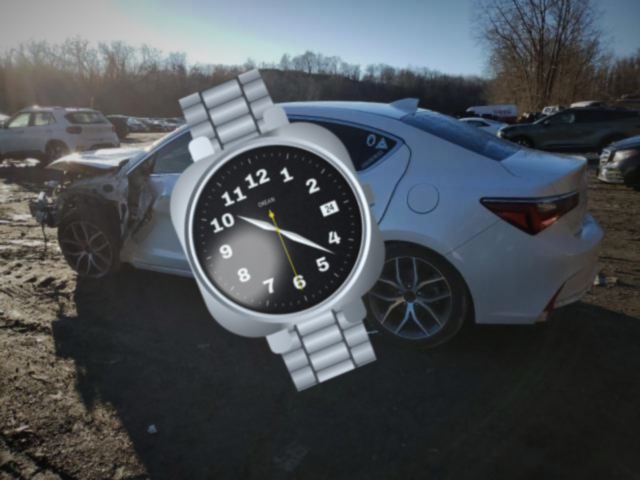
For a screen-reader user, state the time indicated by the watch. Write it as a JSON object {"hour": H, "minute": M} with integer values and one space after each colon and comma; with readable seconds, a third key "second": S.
{"hour": 10, "minute": 22, "second": 30}
